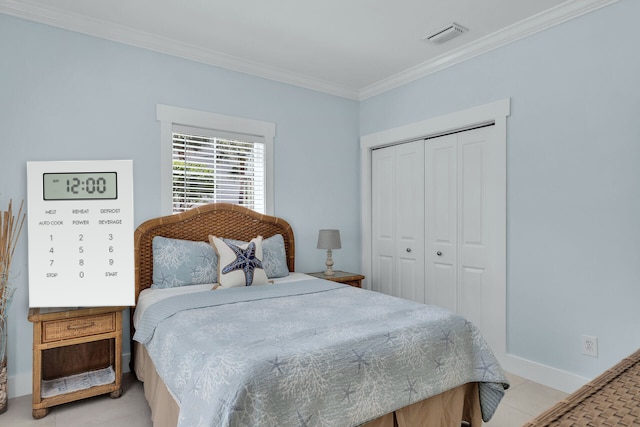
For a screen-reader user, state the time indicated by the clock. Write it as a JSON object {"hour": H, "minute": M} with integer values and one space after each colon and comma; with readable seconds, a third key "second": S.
{"hour": 12, "minute": 0}
